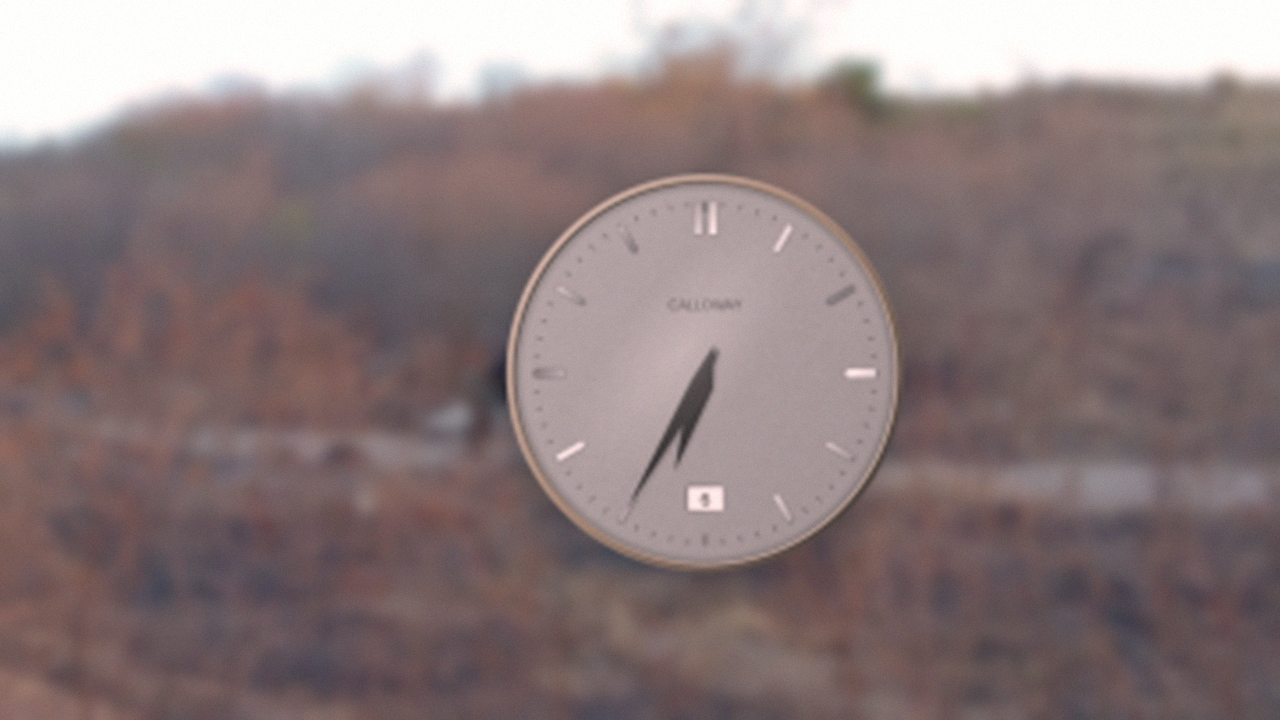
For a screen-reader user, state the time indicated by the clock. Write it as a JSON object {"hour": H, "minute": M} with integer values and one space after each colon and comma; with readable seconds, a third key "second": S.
{"hour": 6, "minute": 35}
